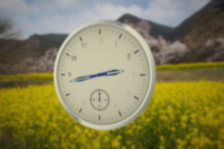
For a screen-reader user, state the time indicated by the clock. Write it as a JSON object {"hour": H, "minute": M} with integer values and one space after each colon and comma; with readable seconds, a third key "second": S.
{"hour": 2, "minute": 43}
